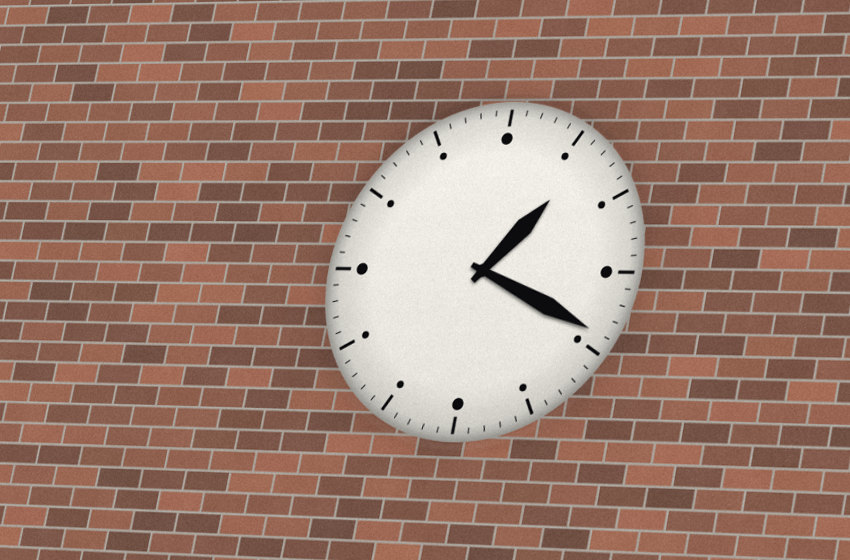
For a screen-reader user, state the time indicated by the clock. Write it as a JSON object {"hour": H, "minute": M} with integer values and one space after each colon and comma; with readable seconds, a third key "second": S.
{"hour": 1, "minute": 19}
